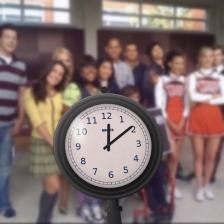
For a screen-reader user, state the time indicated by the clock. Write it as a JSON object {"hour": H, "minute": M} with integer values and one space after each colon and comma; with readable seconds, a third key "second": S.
{"hour": 12, "minute": 9}
